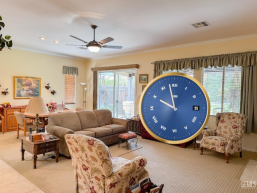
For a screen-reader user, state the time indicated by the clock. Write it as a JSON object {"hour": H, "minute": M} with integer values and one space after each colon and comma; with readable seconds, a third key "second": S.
{"hour": 9, "minute": 58}
